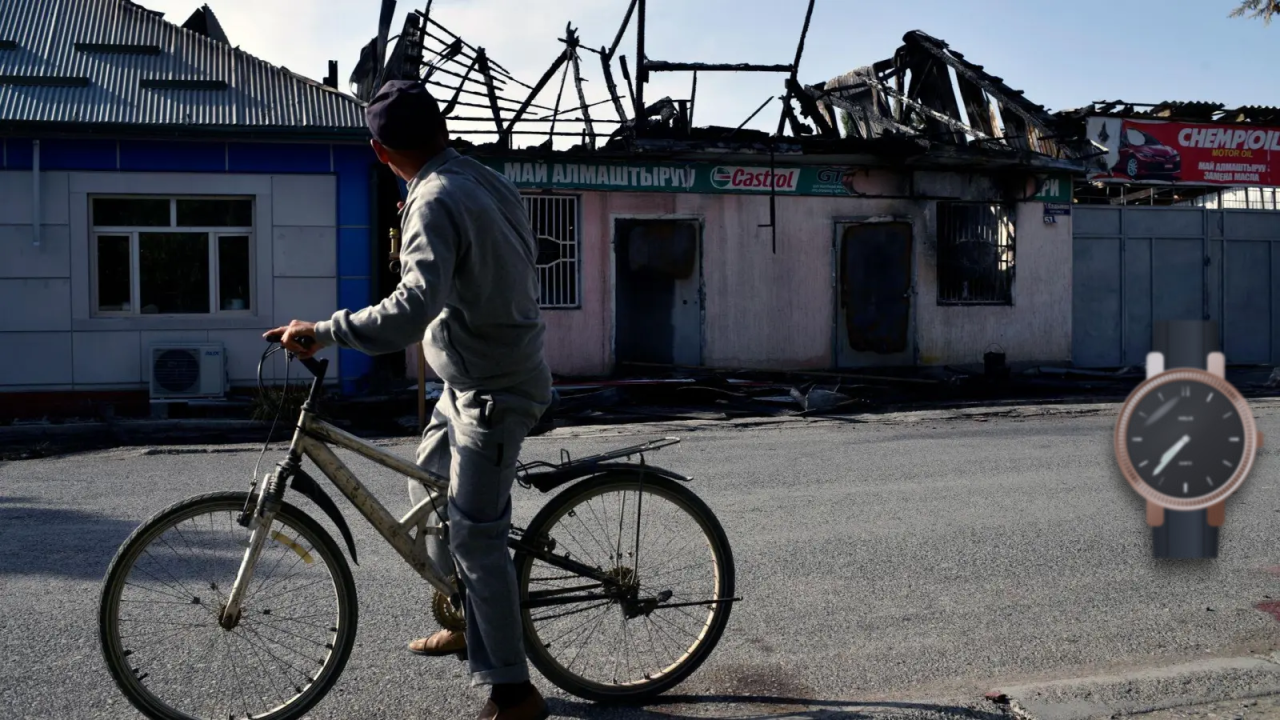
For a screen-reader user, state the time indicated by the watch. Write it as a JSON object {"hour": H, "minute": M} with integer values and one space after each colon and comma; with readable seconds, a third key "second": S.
{"hour": 7, "minute": 37}
